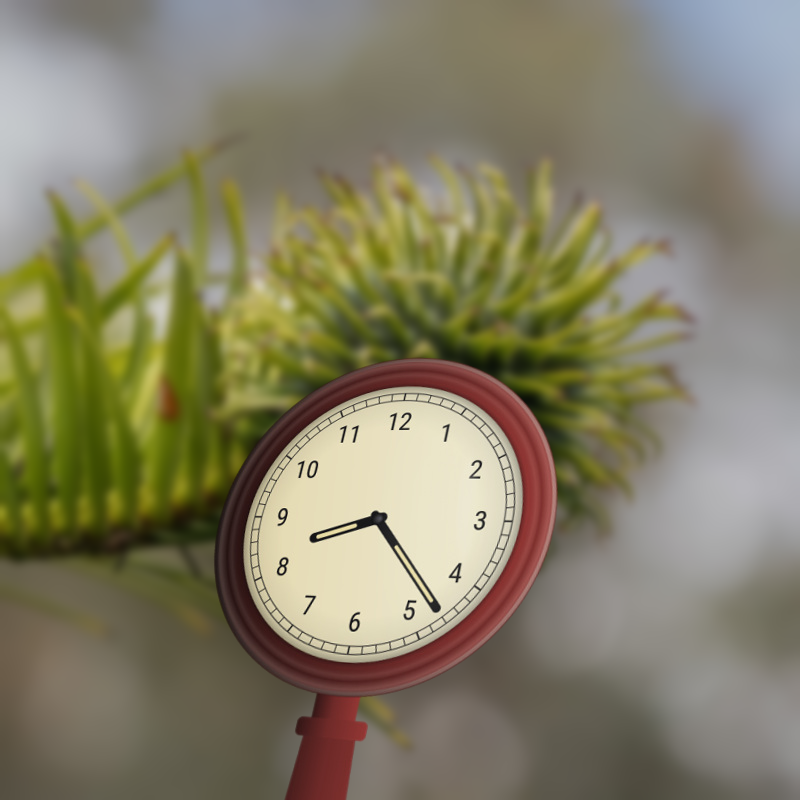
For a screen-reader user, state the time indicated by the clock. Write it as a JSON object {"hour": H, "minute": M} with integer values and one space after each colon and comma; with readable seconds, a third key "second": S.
{"hour": 8, "minute": 23}
